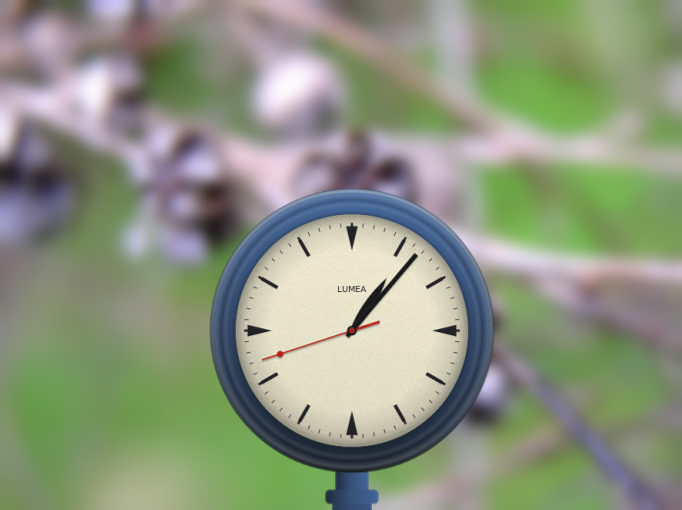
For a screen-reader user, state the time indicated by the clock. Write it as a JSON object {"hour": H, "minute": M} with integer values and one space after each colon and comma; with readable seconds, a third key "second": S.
{"hour": 1, "minute": 6, "second": 42}
